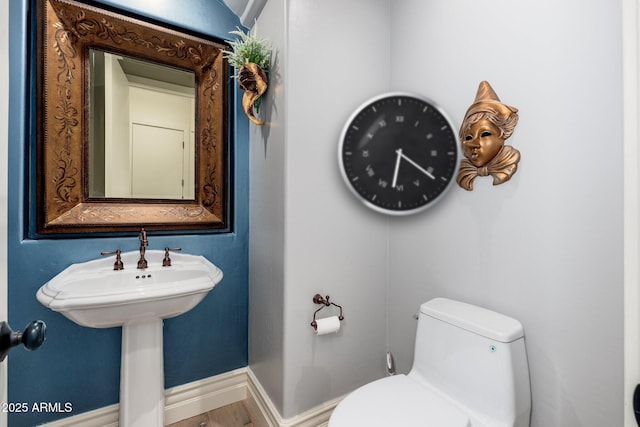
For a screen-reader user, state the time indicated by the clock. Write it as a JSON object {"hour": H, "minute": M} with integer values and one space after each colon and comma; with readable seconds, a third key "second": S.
{"hour": 6, "minute": 21}
